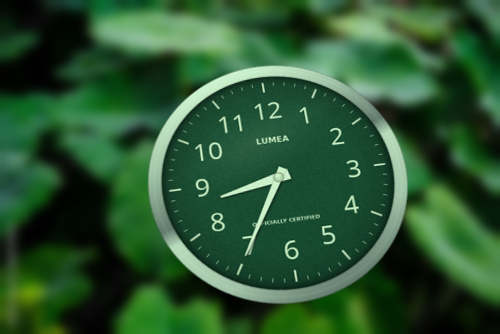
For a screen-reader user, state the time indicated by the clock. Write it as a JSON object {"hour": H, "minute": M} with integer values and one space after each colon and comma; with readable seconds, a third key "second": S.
{"hour": 8, "minute": 35}
